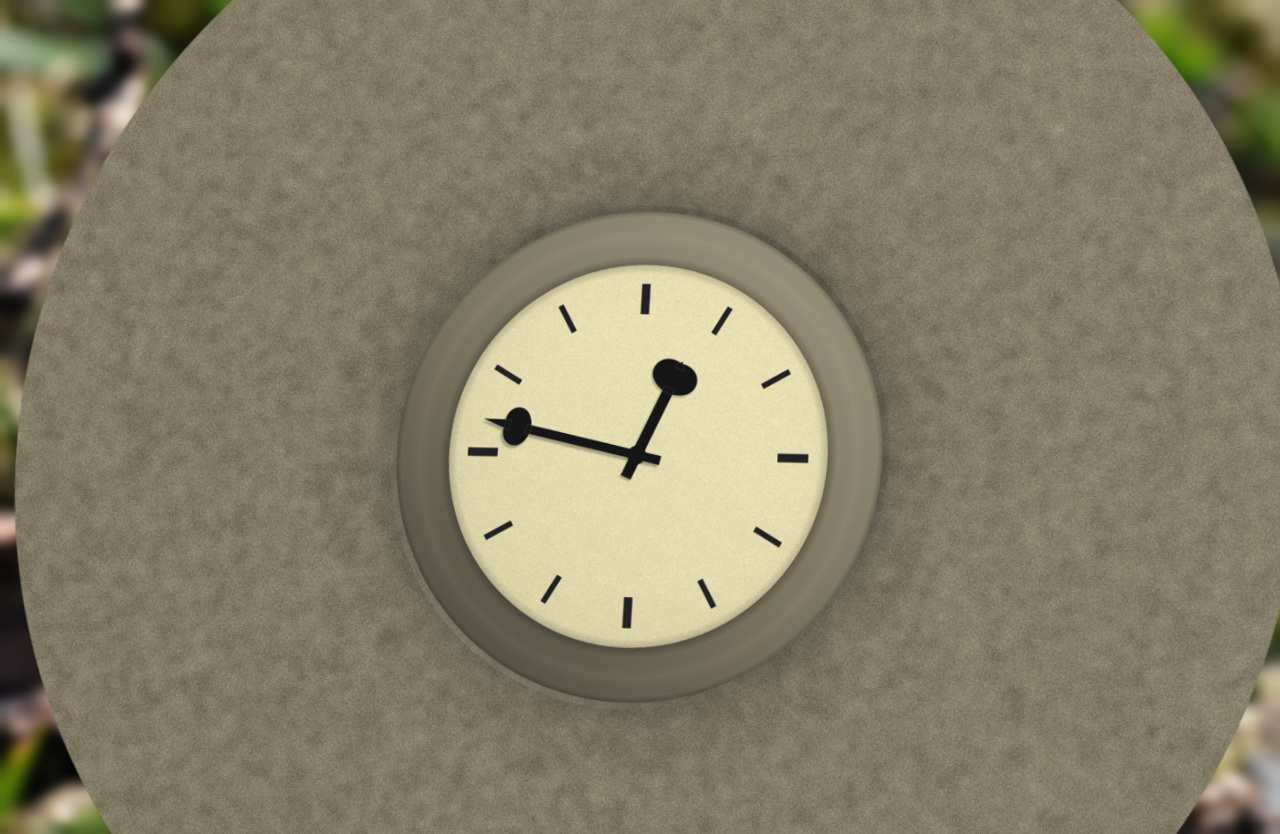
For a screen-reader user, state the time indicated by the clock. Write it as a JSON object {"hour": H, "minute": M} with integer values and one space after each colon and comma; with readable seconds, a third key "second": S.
{"hour": 12, "minute": 47}
